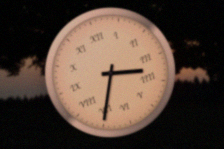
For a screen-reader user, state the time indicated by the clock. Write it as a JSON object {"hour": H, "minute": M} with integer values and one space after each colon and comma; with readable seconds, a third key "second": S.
{"hour": 3, "minute": 35}
